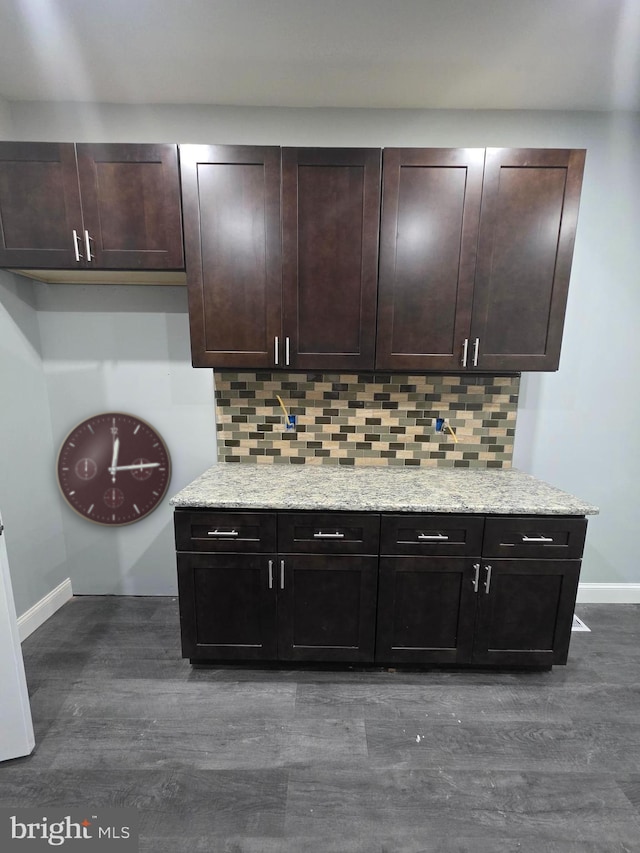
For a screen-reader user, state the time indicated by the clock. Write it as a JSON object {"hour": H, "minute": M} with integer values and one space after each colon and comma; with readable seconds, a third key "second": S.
{"hour": 12, "minute": 14}
